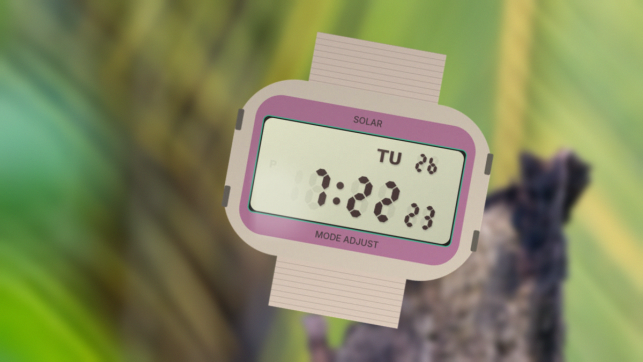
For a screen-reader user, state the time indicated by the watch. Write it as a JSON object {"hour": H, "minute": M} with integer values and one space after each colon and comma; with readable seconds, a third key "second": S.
{"hour": 7, "minute": 22, "second": 23}
